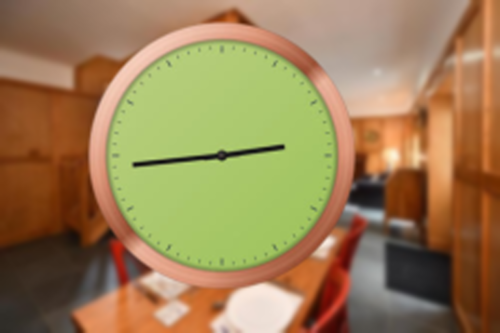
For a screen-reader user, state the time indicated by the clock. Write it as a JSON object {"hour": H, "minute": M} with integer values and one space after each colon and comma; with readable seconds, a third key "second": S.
{"hour": 2, "minute": 44}
